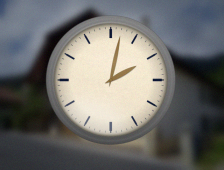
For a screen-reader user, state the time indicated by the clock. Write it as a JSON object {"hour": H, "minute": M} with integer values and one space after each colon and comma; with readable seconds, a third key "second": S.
{"hour": 2, "minute": 2}
